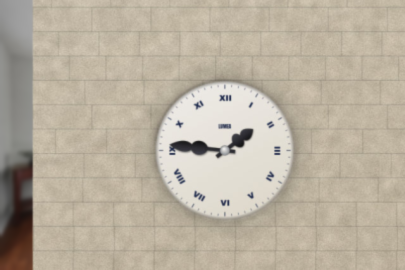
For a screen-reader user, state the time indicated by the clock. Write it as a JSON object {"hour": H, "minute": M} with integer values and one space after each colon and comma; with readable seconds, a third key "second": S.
{"hour": 1, "minute": 46}
